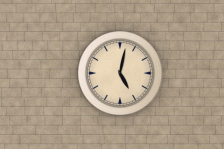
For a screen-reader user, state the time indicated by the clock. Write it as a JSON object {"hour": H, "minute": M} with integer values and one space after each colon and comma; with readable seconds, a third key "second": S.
{"hour": 5, "minute": 2}
